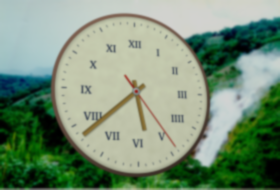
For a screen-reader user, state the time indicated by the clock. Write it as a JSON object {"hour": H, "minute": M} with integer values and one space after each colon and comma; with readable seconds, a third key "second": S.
{"hour": 5, "minute": 38, "second": 24}
